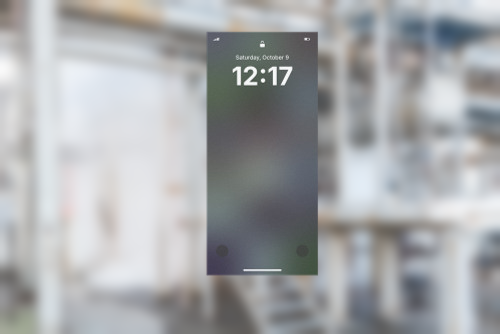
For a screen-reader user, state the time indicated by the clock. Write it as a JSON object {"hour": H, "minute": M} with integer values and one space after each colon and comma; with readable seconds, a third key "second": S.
{"hour": 12, "minute": 17}
